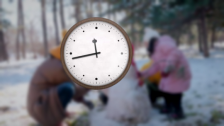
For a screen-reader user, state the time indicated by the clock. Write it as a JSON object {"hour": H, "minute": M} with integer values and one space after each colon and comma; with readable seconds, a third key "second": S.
{"hour": 11, "minute": 43}
